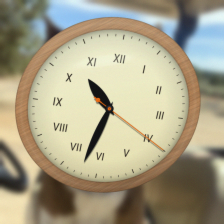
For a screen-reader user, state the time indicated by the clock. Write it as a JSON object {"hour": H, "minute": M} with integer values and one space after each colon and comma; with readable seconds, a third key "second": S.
{"hour": 10, "minute": 32, "second": 20}
